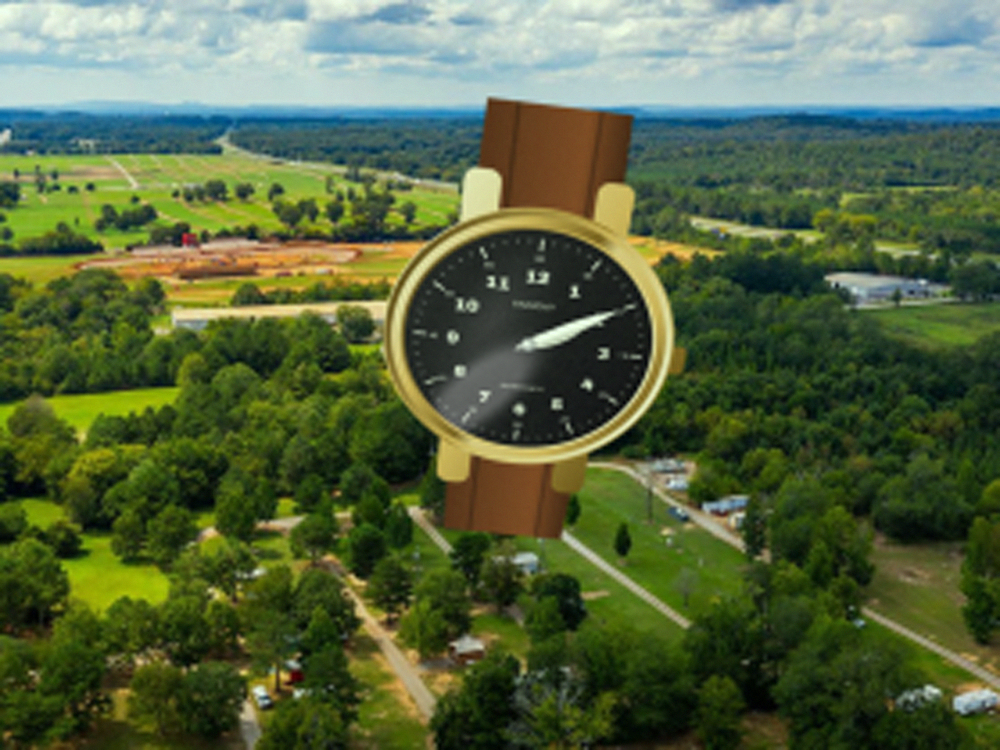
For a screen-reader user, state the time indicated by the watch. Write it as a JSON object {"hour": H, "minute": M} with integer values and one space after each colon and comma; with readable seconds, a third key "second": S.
{"hour": 2, "minute": 10}
